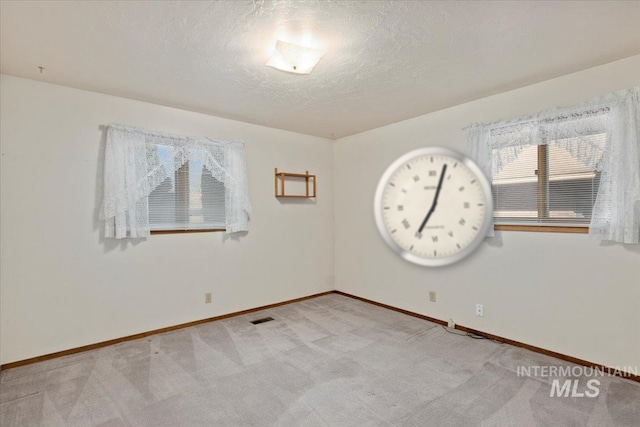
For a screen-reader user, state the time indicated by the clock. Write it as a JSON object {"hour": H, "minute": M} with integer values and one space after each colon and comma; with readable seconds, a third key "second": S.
{"hour": 7, "minute": 3}
